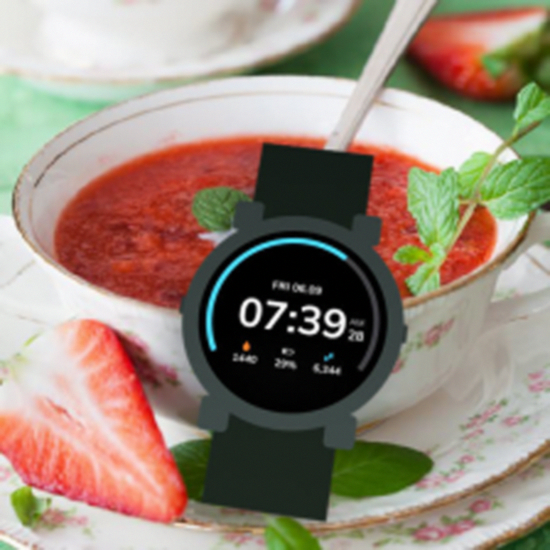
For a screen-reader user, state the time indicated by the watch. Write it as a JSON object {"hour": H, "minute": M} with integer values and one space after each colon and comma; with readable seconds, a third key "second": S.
{"hour": 7, "minute": 39}
